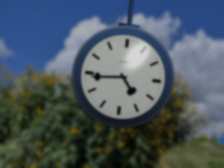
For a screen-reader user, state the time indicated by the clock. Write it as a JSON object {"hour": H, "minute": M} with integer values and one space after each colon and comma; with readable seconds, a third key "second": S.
{"hour": 4, "minute": 44}
